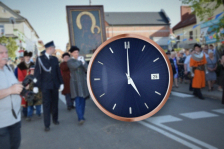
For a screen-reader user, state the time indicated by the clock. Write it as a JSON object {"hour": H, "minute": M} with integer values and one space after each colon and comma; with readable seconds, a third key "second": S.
{"hour": 5, "minute": 0}
